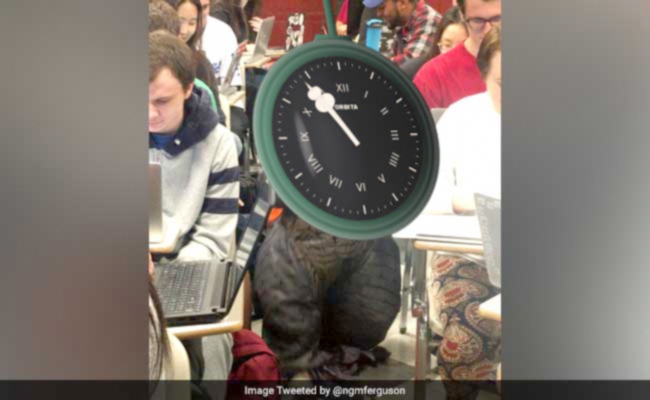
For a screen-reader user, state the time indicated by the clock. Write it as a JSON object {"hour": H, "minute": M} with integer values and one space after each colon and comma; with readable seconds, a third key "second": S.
{"hour": 10, "minute": 54}
